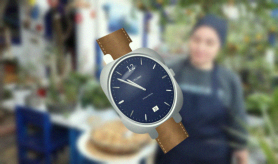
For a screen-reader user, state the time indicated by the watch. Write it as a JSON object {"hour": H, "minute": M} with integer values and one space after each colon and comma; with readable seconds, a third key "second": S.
{"hour": 10, "minute": 53}
